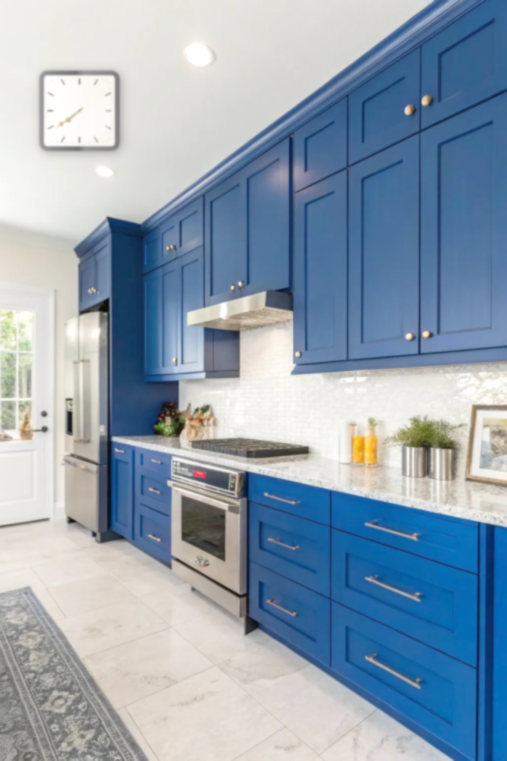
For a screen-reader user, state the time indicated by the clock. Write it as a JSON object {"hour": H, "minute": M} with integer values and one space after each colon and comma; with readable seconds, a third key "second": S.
{"hour": 7, "minute": 39}
